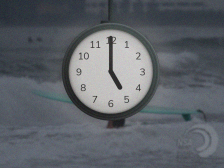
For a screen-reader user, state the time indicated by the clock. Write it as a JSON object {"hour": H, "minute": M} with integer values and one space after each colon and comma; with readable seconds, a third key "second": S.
{"hour": 5, "minute": 0}
